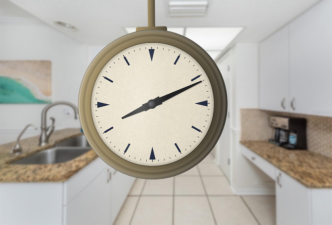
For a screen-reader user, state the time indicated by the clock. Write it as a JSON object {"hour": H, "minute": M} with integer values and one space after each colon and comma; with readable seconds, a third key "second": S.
{"hour": 8, "minute": 11}
